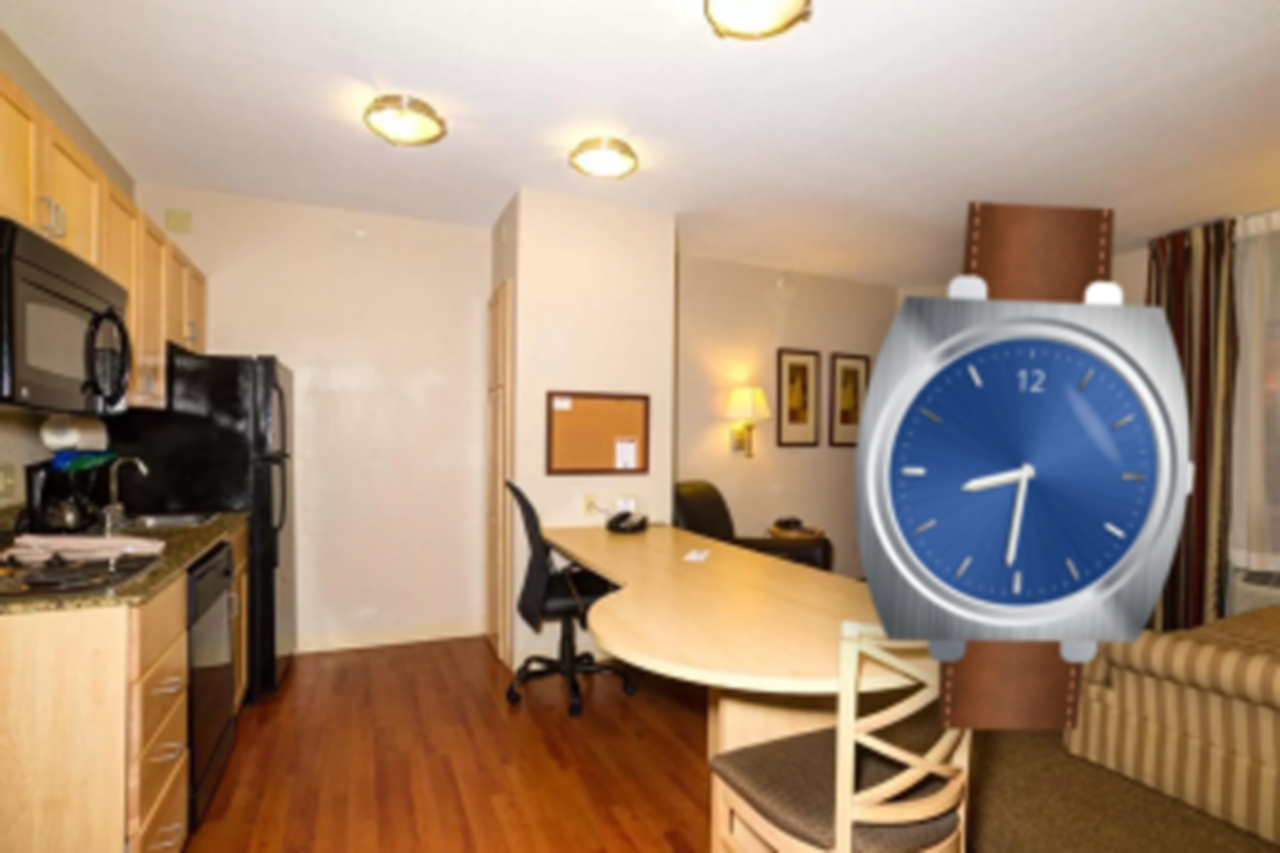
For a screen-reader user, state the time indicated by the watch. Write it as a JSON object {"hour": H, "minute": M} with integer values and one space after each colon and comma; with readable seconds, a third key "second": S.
{"hour": 8, "minute": 31}
